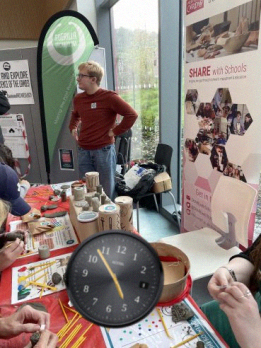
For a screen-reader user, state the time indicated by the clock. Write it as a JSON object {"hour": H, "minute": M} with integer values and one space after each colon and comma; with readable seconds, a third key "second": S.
{"hour": 4, "minute": 53}
